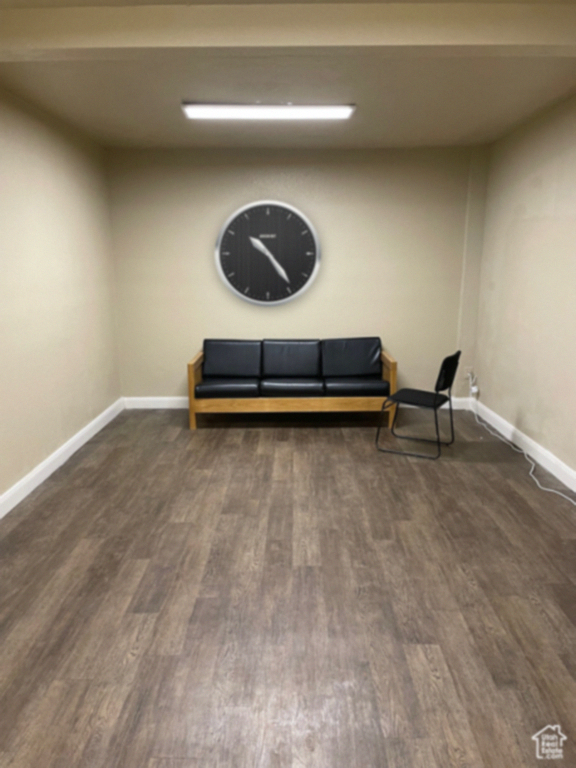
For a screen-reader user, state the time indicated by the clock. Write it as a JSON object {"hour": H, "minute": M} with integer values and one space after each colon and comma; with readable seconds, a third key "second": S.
{"hour": 10, "minute": 24}
